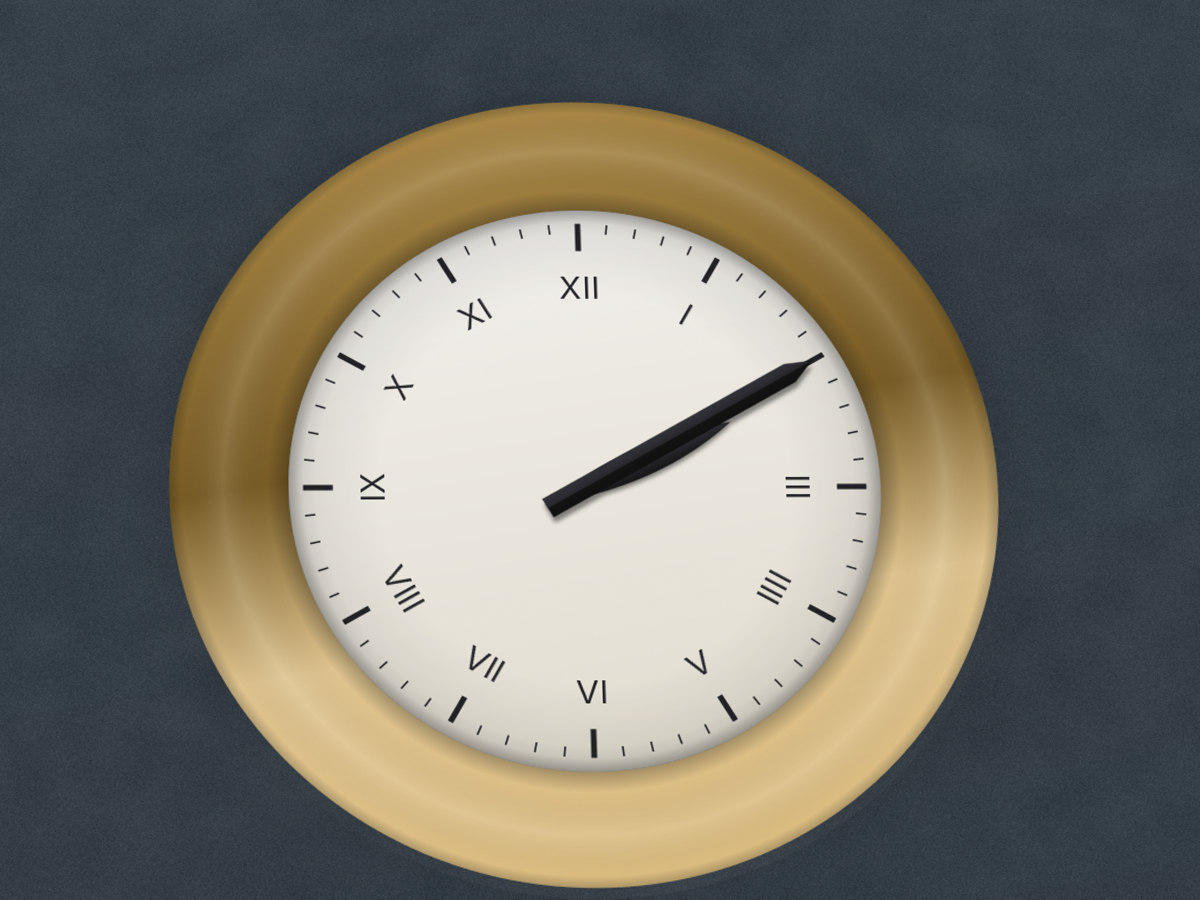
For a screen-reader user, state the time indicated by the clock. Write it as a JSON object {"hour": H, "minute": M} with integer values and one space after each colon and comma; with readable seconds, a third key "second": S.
{"hour": 2, "minute": 10}
